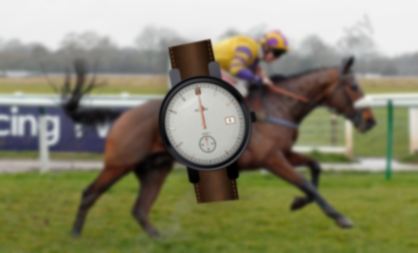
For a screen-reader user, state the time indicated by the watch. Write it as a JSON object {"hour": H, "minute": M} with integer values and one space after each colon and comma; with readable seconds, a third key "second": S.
{"hour": 12, "minute": 0}
